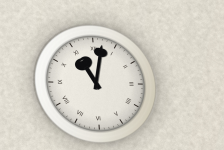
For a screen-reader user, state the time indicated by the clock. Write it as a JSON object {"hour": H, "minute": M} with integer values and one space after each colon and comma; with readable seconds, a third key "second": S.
{"hour": 11, "minute": 2}
